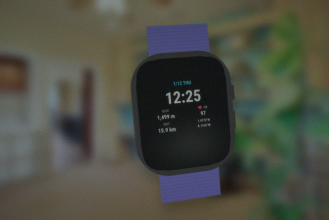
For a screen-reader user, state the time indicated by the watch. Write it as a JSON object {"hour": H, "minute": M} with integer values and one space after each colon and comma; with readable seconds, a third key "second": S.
{"hour": 12, "minute": 25}
